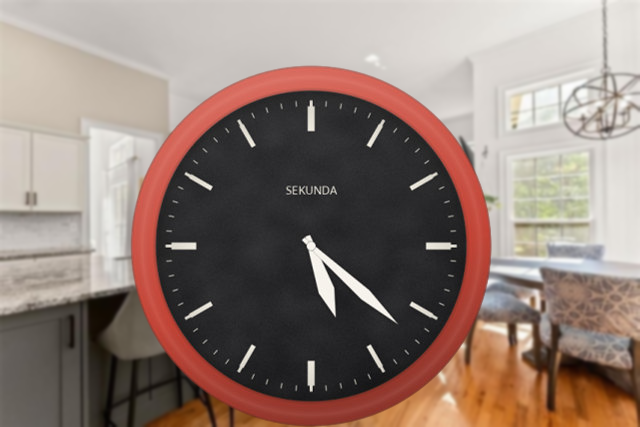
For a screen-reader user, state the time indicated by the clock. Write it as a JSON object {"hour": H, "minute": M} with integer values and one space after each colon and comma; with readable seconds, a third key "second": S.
{"hour": 5, "minute": 22}
